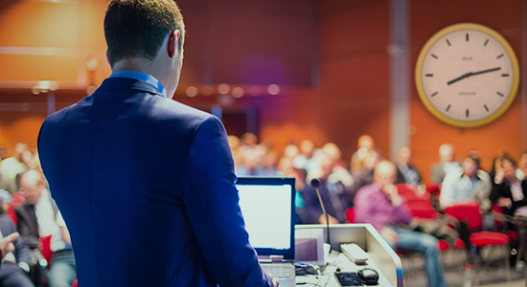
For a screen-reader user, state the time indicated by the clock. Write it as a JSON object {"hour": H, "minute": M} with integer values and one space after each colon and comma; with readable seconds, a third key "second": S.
{"hour": 8, "minute": 13}
